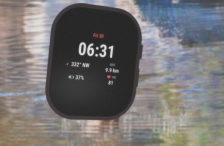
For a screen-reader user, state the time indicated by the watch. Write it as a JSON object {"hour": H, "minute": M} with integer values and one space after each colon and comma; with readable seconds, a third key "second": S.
{"hour": 6, "minute": 31}
